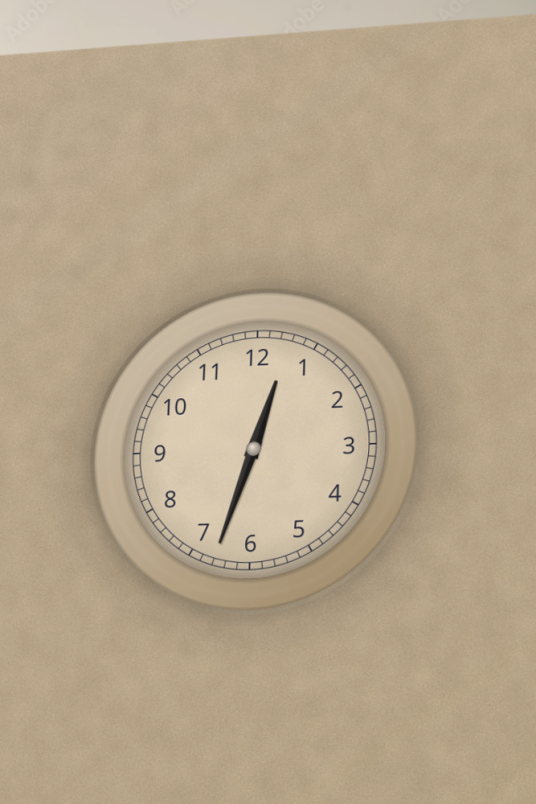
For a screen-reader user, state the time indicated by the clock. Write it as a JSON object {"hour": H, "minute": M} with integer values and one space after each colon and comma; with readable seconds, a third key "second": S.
{"hour": 12, "minute": 33}
